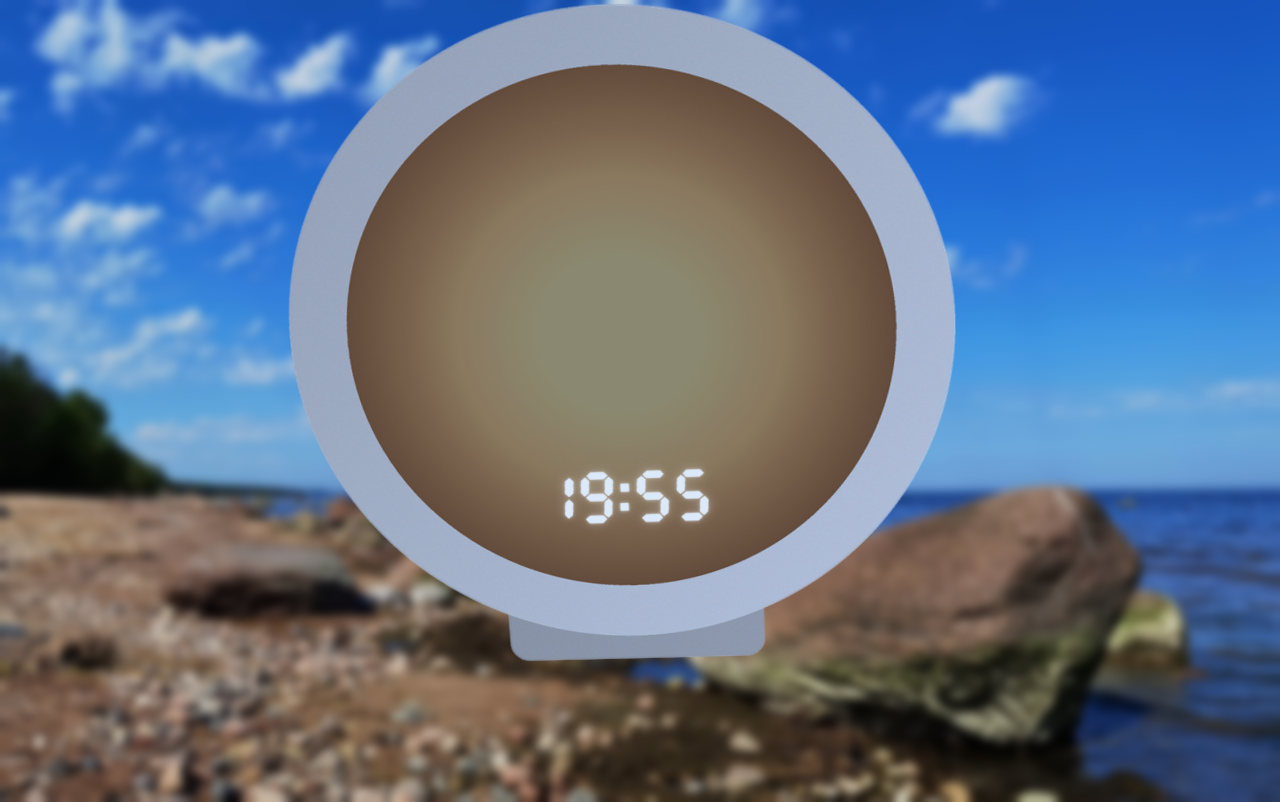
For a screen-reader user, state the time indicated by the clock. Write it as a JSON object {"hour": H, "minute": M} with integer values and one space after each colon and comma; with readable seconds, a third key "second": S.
{"hour": 19, "minute": 55}
